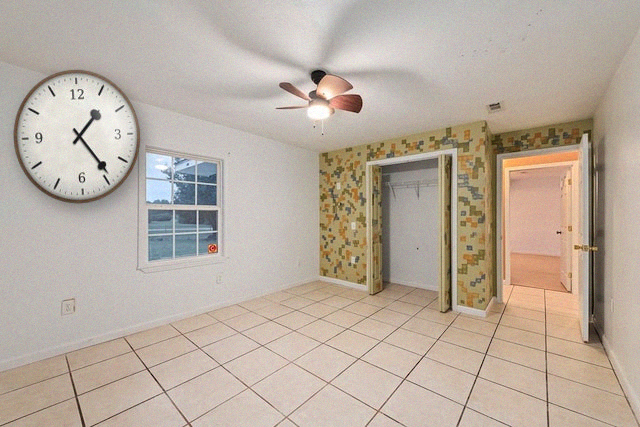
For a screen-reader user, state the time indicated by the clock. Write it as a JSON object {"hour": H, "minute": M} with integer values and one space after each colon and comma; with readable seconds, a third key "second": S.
{"hour": 1, "minute": 24}
